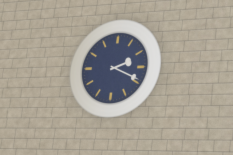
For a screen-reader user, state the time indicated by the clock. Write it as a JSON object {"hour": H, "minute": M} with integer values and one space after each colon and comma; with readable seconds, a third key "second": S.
{"hour": 2, "minute": 19}
